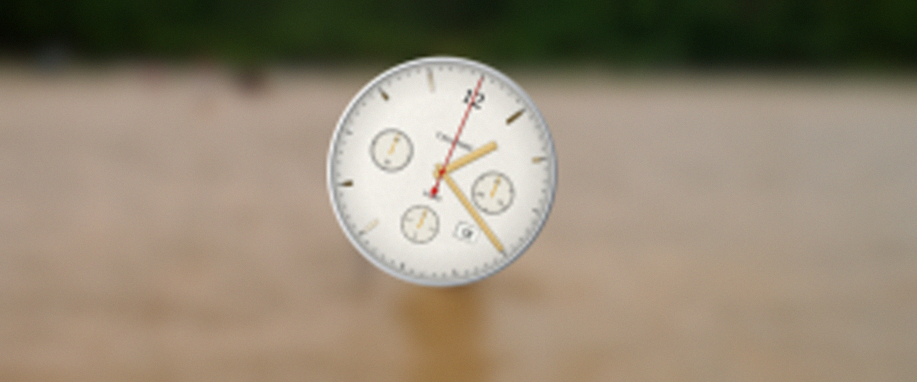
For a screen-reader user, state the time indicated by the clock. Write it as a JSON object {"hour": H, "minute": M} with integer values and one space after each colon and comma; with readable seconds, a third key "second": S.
{"hour": 1, "minute": 20}
